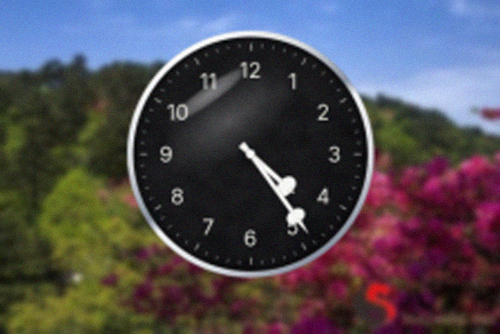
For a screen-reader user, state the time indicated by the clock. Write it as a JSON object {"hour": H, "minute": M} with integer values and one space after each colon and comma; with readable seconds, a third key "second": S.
{"hour": 4, "minute": 24}
